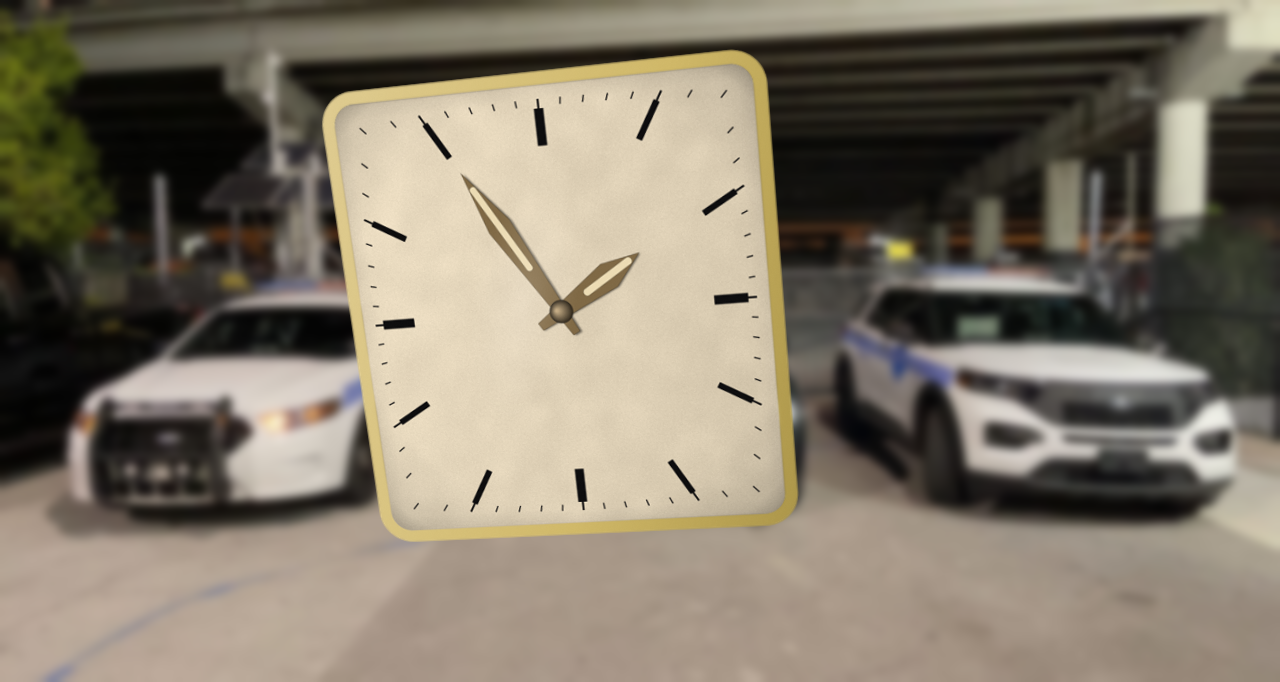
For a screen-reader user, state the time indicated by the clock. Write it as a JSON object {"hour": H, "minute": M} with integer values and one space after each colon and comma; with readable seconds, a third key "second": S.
{"hour": 1, "minute": 55}
